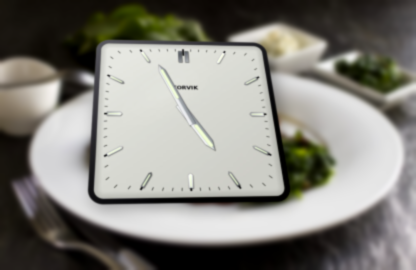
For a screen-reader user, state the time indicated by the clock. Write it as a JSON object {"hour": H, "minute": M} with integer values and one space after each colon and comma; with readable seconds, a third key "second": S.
{"hour": 4, "minute": 56}
